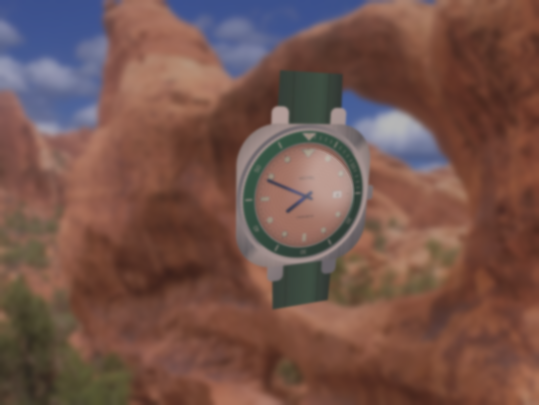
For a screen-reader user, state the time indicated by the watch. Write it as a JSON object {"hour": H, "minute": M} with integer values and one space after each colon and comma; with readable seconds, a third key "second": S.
{"hour": 7, "minute": 49}
